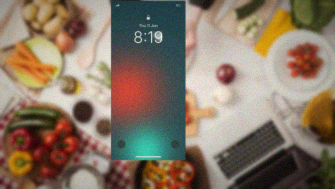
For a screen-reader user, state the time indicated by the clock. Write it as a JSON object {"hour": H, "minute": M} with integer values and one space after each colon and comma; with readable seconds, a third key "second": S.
{"hour": 8, "minute": 19}
